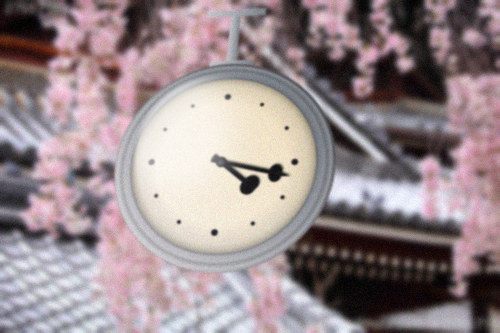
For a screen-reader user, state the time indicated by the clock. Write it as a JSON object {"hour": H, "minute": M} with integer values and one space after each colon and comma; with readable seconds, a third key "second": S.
{"hour": 4, "minute": 17}
